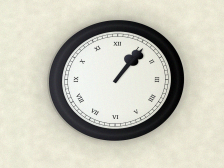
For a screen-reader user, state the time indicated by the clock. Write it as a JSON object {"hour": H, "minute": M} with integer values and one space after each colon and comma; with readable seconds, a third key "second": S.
{"hour": 1, "minute": 6}
